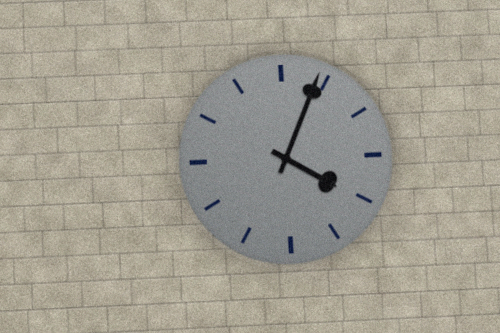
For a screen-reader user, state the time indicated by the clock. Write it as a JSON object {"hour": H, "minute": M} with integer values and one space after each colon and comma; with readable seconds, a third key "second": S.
{"hour": 4, "minute": 4}
